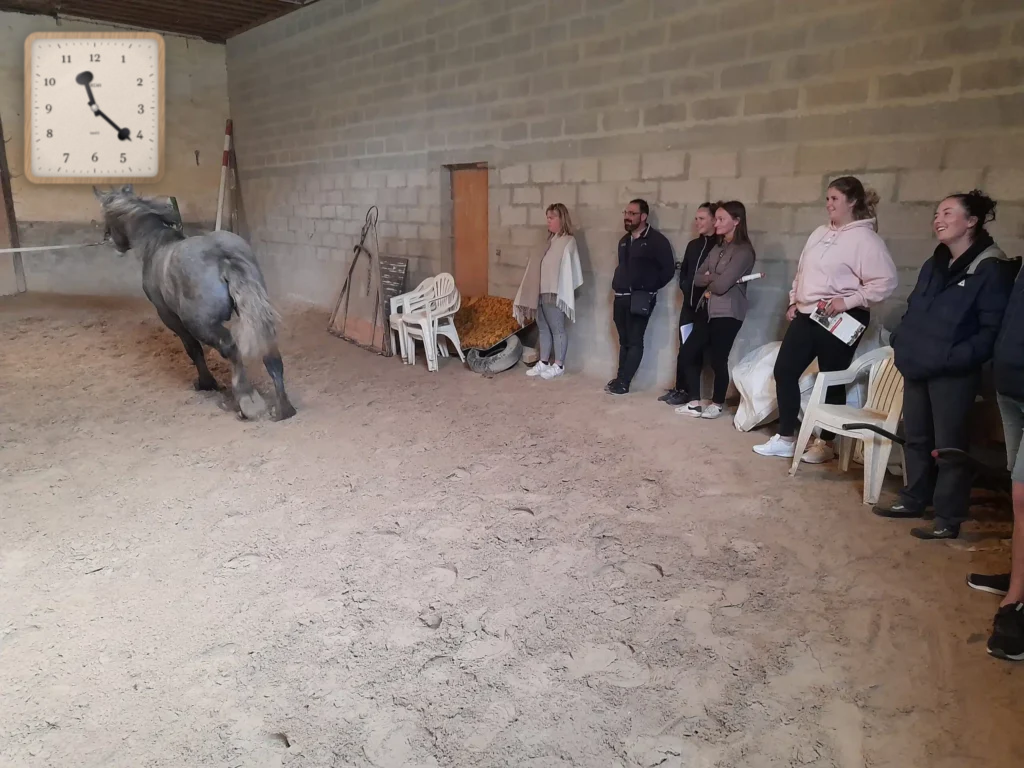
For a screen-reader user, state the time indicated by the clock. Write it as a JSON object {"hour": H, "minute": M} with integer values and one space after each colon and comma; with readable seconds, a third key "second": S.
{"hour": 11, "minute": 22}
